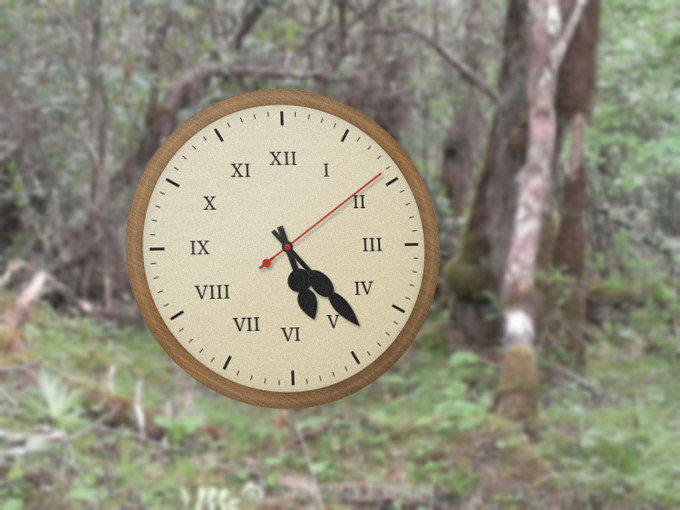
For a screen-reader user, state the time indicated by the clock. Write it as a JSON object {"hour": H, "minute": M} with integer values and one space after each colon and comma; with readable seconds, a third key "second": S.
{"hour": 5, "minute": 23, "second": 9}
